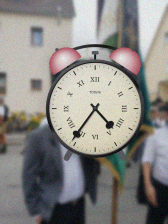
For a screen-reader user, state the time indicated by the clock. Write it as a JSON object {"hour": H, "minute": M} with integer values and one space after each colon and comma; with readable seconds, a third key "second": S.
{"hour": 4, "minute": 36}
